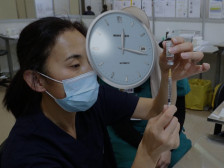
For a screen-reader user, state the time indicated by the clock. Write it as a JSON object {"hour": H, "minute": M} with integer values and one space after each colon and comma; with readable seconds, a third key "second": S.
{"hour": 12, "minute": 17}
